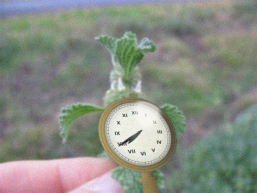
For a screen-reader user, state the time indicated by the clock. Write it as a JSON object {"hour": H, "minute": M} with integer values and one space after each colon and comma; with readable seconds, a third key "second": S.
{"hour": 7, "minute": 40}
